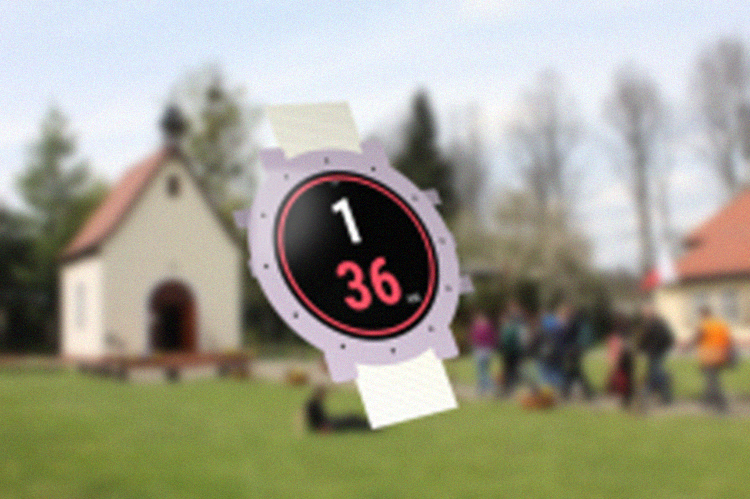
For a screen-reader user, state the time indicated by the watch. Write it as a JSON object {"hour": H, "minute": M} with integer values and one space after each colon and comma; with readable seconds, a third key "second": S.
{"hour": 1, "minute": 36}
